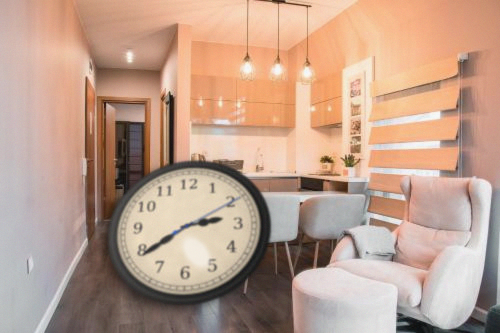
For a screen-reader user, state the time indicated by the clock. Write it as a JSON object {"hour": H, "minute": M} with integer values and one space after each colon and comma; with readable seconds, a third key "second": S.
{"hour": 2, "minute": 39, "second": 10}
